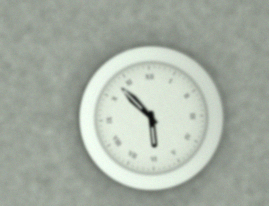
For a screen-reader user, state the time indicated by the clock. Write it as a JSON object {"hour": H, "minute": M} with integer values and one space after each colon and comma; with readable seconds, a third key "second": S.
{"hour": 5, "minute": 53}
